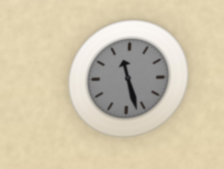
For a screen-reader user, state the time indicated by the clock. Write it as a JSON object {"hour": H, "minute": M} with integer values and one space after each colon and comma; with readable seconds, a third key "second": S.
{"hour": 11, "minute": 27}
